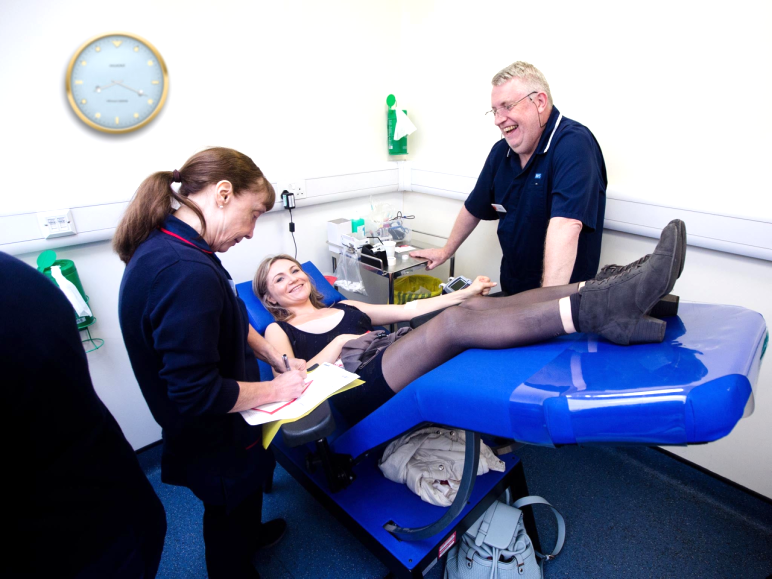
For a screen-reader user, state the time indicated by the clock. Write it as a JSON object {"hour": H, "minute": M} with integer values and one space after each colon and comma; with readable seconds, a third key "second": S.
{"hour": 8, "minute": 19}
